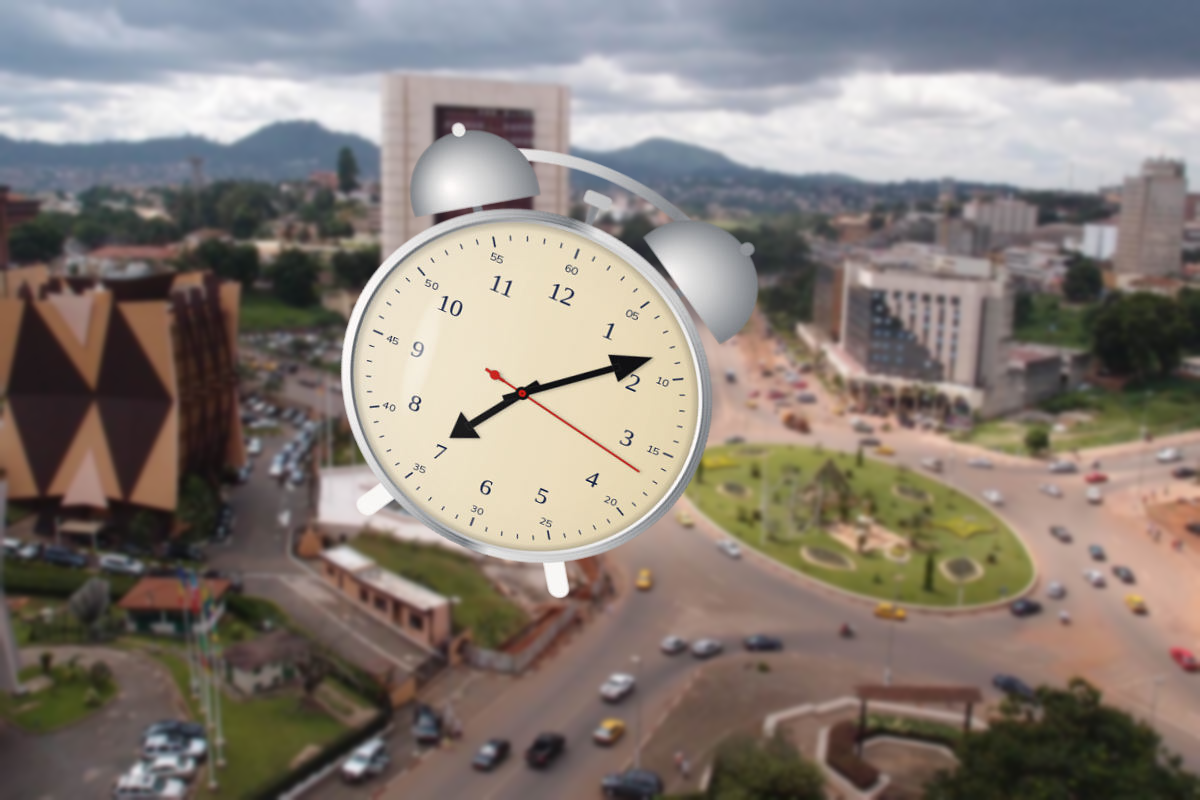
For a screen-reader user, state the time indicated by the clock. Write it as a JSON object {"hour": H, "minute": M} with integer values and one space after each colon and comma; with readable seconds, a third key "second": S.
{"hour": 7, "minute": 8, "second": 17}
